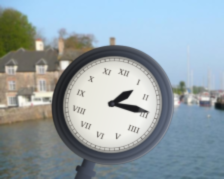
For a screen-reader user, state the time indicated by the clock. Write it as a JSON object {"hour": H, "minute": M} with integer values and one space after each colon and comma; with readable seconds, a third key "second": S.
{"hour": 1, "minute": 14}
